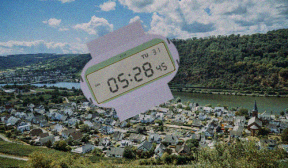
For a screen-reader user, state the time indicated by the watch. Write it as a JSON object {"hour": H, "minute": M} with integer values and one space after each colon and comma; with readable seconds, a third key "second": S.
{"hour": 5, "minute": 28, "second": 45}
